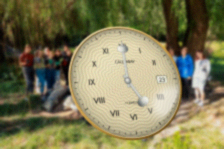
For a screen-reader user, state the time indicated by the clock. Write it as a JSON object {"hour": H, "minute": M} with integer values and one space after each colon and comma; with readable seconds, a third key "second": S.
{"hour": 5, "minute": 0}
